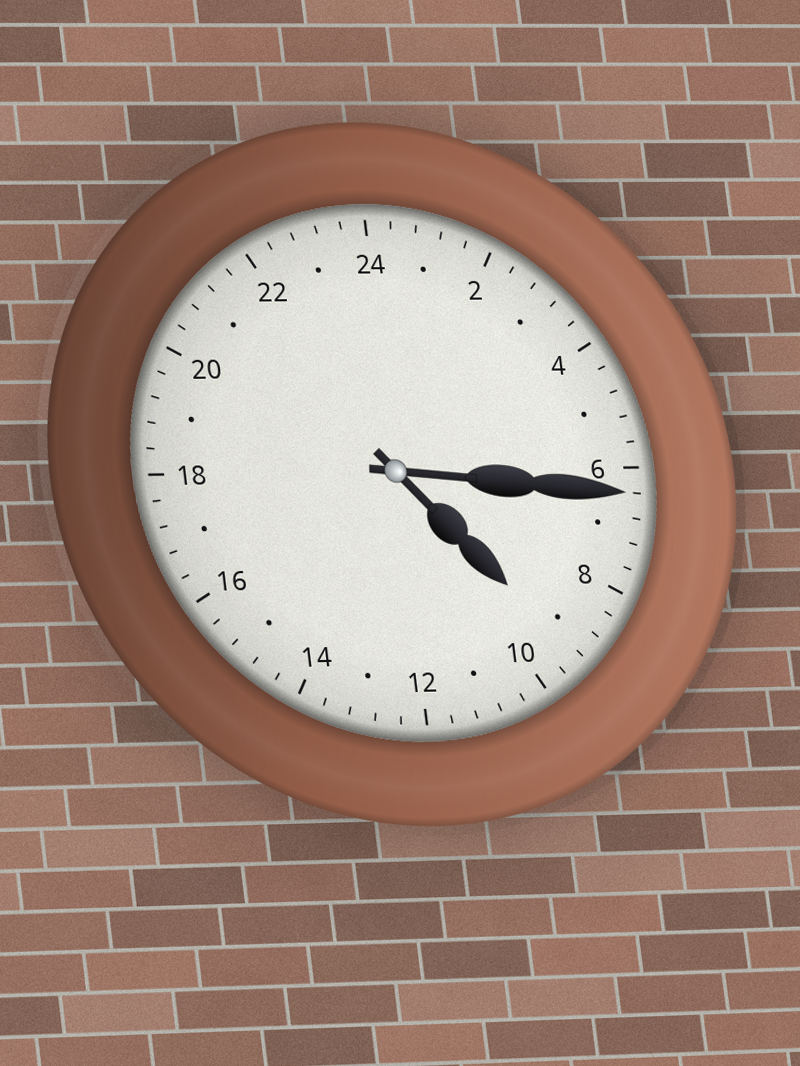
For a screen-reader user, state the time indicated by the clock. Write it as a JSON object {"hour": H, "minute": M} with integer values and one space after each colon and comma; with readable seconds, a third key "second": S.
{"hour": 9, "minute": 16}
